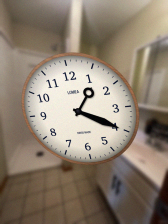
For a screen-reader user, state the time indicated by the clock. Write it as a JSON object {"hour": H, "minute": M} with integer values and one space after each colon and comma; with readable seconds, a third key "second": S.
{"hour": 1, "minute": 20}
